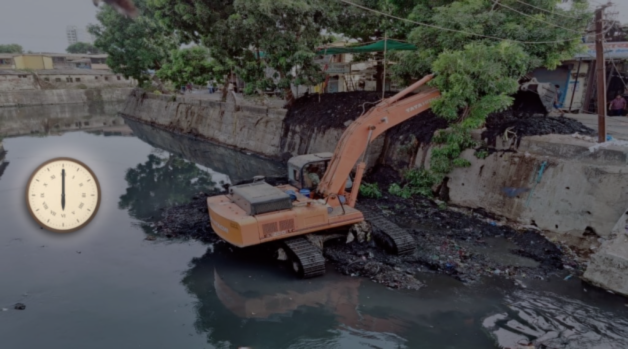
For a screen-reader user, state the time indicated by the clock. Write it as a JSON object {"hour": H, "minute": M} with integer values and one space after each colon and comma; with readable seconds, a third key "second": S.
{"hour": 6, "minute": 0}
